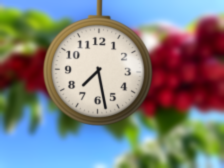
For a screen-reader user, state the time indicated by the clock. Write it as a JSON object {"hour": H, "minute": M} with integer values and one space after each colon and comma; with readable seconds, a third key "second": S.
{"hour": 7, "minute": 28}
